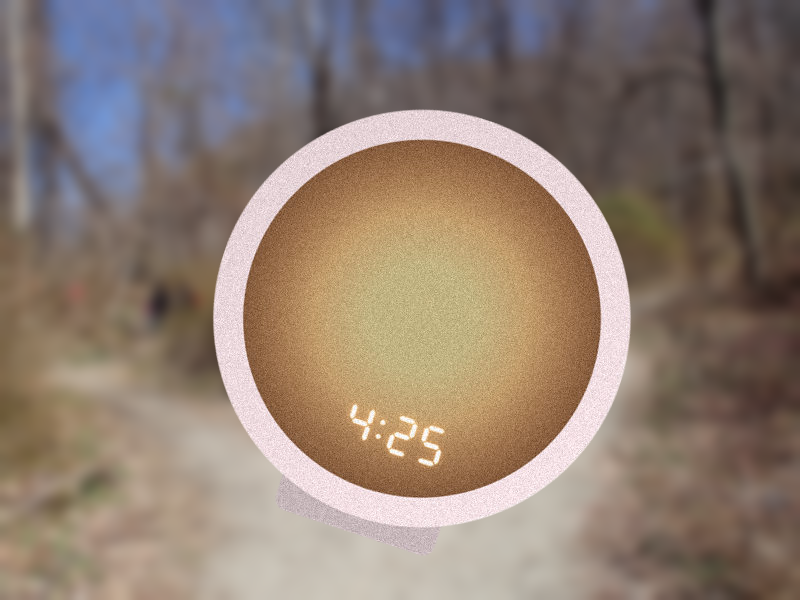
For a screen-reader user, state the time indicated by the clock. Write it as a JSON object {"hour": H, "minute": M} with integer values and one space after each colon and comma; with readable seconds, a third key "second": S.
{"hour": 4, "minute": 25}
